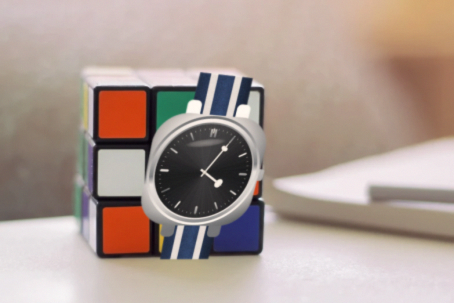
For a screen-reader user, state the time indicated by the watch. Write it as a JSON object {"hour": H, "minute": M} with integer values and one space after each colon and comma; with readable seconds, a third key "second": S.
{"hour": 4, "minute": 5}
